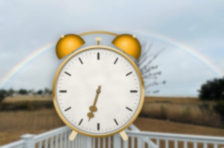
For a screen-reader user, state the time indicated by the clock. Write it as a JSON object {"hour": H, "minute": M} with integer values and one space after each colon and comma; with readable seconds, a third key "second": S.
{"hour": 6, "minute": 33}
